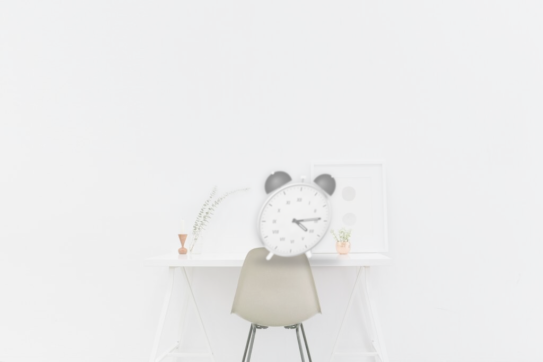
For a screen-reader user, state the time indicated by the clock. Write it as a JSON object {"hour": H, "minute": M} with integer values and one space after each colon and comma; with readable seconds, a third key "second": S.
{"hour": 4, "minute": 14}
